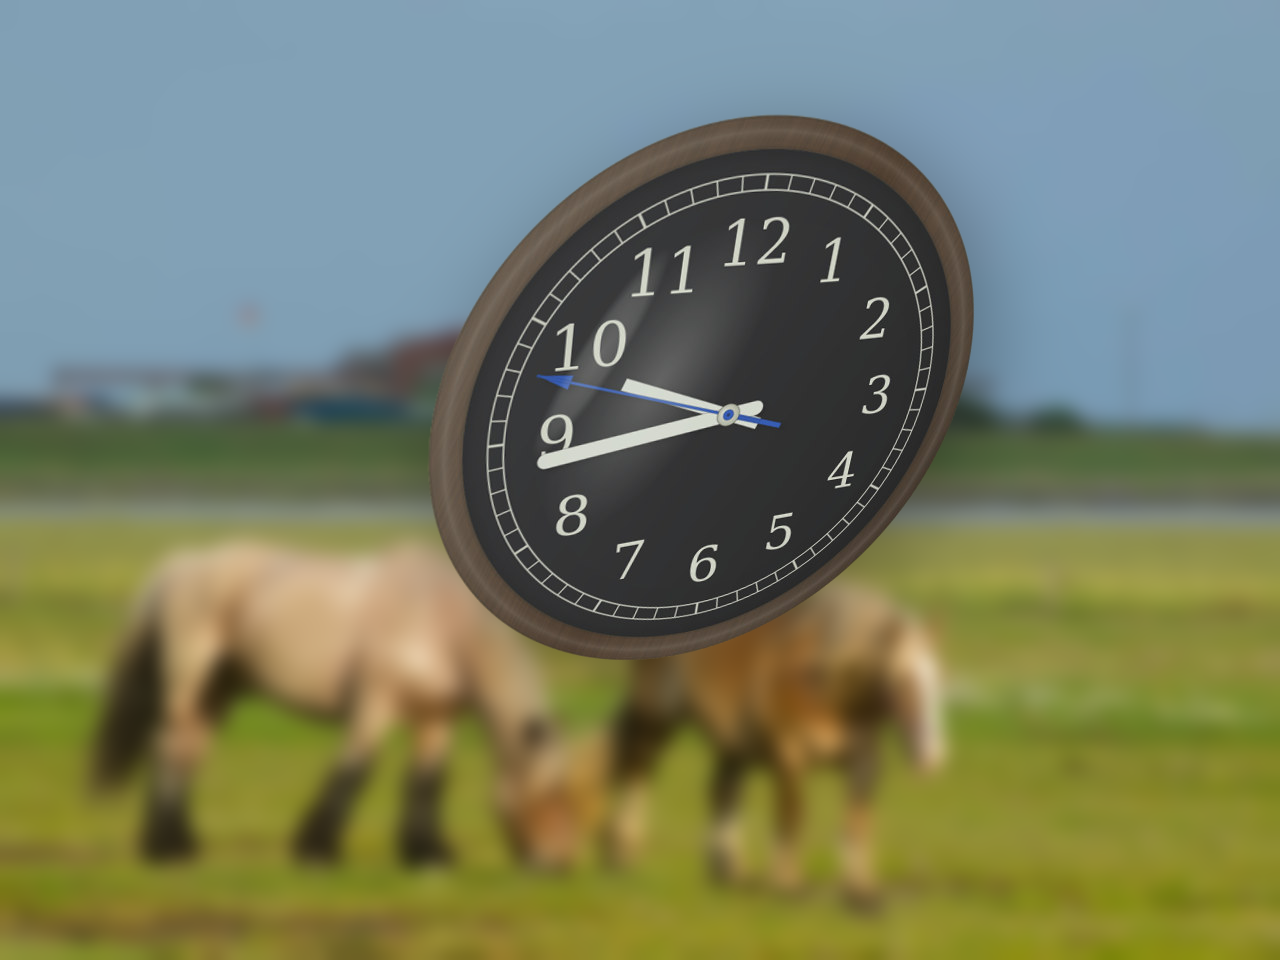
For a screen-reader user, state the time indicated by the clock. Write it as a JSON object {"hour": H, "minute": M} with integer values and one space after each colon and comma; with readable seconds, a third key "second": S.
{"hour": 9, "minute": 43, "second": 48}
